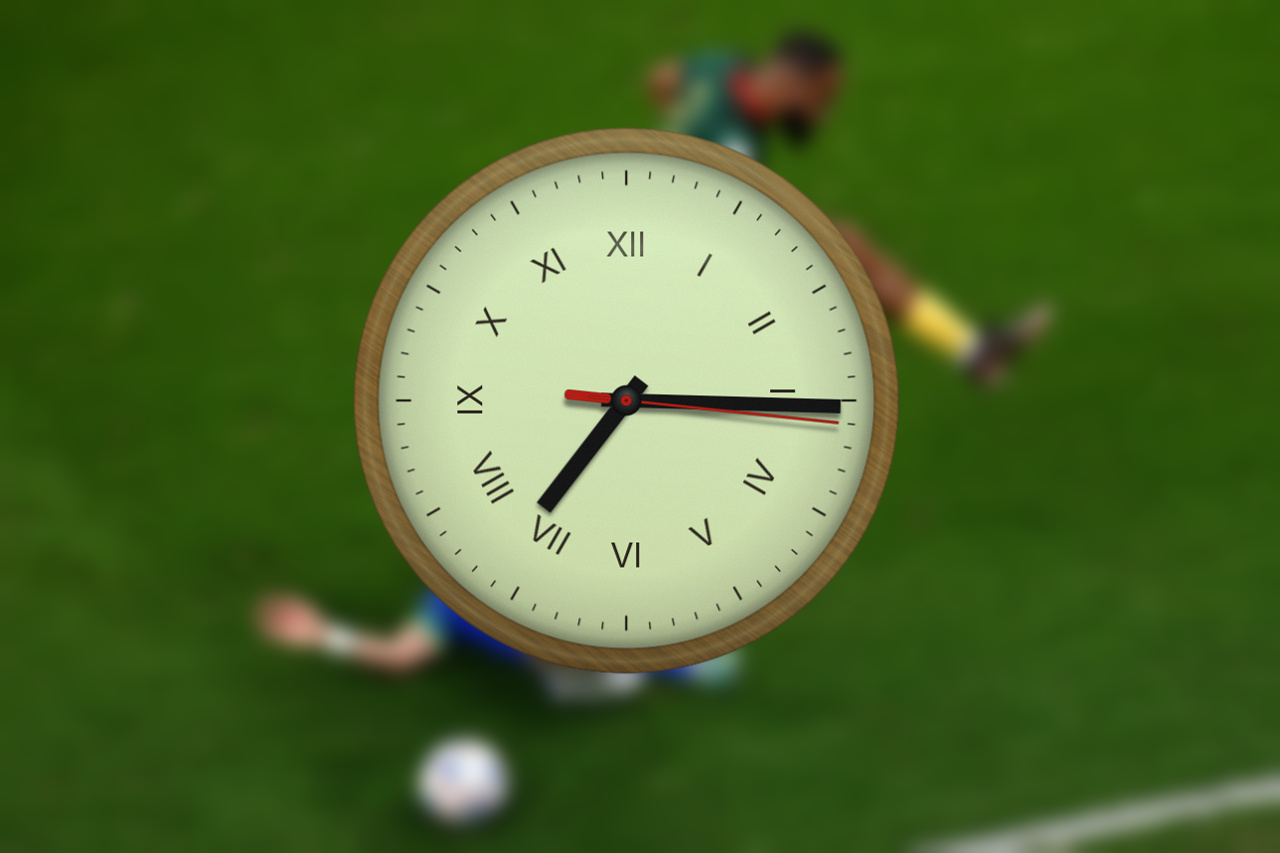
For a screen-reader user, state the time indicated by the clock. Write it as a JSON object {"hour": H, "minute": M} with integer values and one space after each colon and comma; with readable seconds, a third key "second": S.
{"hour": 7, "minute": 15, "second": 16}
